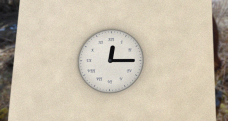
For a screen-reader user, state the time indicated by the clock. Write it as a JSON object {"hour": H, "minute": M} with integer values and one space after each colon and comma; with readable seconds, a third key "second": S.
{"hour": 12, "minute": 15}
